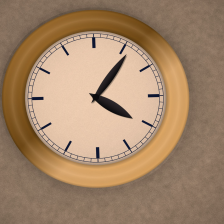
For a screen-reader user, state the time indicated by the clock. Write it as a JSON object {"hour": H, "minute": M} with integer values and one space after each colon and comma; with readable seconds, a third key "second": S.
{"hour": 4, "minute": 6}
